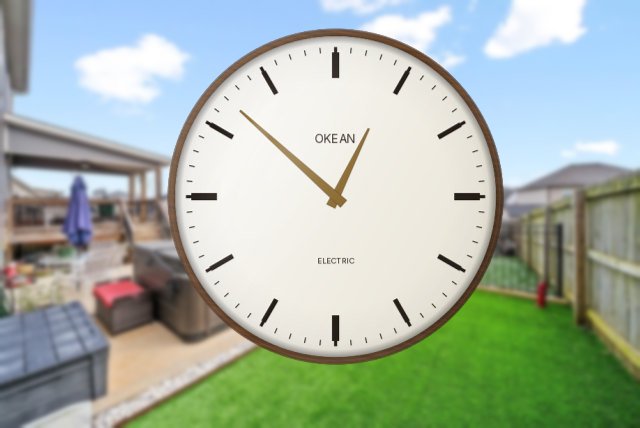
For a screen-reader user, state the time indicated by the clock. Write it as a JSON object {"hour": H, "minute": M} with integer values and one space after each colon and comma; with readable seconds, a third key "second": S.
{"hour": 12, "minute": 52}
